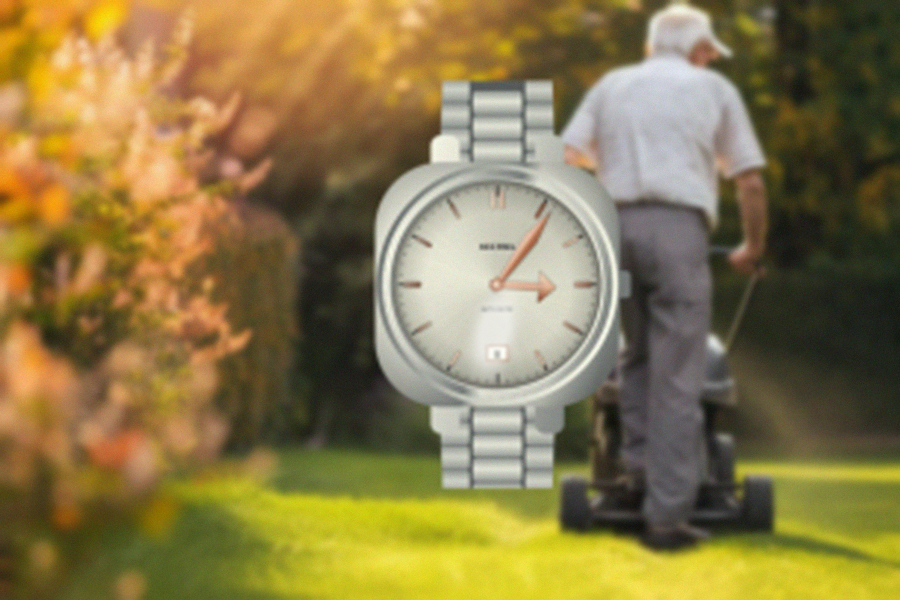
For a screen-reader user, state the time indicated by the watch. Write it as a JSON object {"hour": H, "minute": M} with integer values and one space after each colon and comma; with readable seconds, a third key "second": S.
{"hour": 3, "minute": 6}
